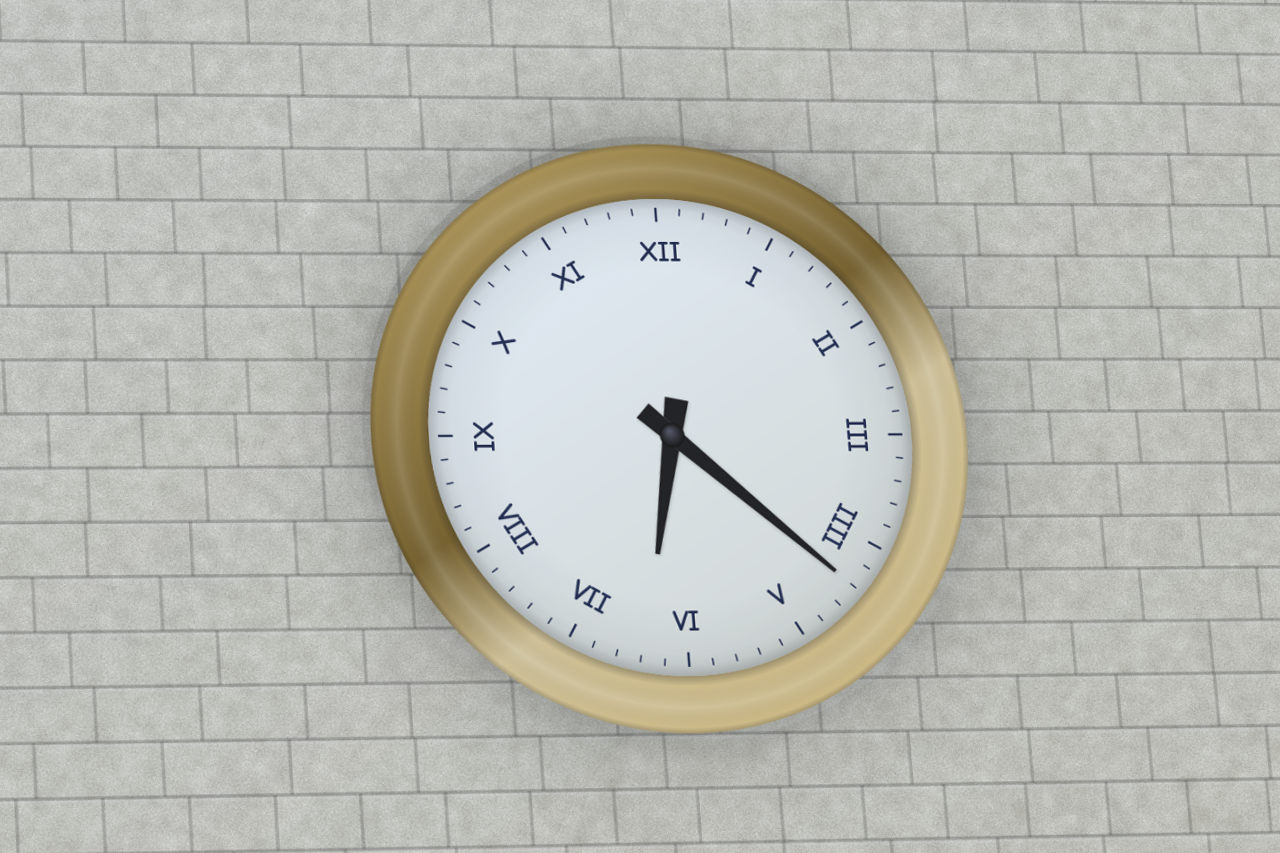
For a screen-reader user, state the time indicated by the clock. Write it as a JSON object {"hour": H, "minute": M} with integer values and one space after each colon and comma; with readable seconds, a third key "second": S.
{"hour": 6, "minute": 22}
